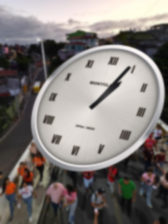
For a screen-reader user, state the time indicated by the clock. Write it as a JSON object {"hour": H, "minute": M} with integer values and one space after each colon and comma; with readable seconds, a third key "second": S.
{"hour": 1, "minute": 4}
